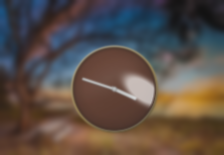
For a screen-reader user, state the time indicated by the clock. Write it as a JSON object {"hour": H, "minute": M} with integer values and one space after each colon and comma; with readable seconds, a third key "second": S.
{"hour": 3, "minute": 48}
